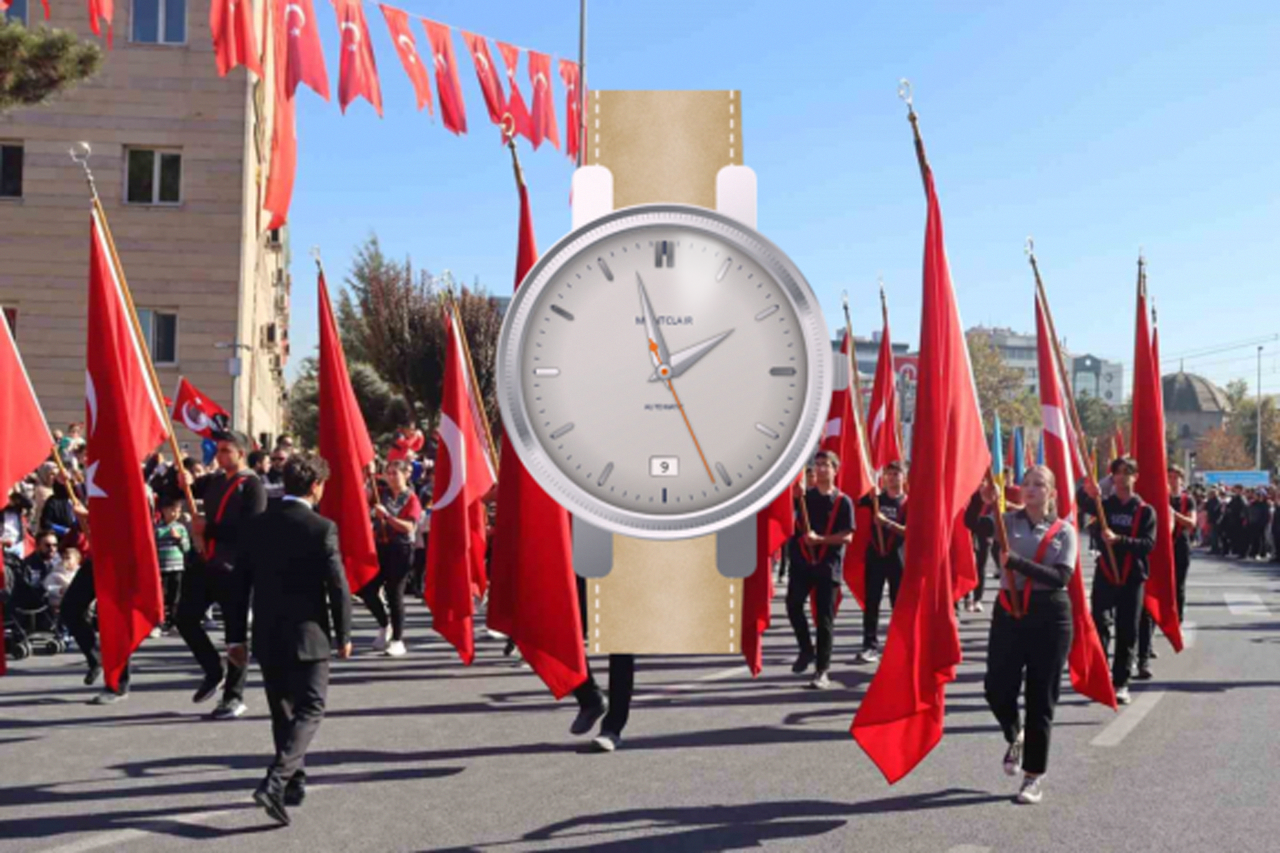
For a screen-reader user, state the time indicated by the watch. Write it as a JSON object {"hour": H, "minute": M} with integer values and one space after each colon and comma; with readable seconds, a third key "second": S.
{"hour": 1, "minute": 57, "second": 26}
